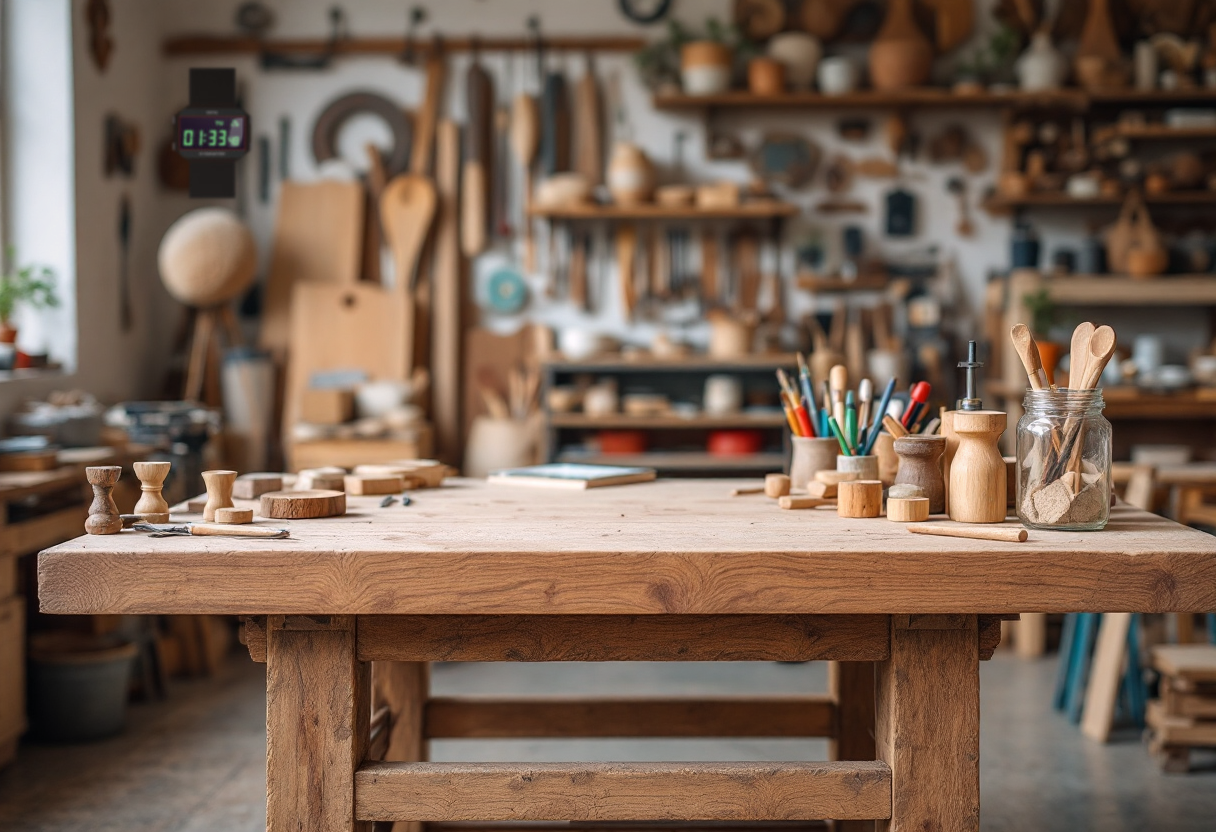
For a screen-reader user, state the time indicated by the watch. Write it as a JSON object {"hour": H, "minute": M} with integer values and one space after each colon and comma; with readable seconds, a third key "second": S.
{"hour": 1, "minute": 33}
